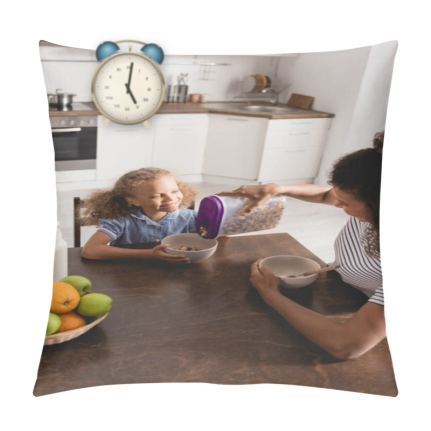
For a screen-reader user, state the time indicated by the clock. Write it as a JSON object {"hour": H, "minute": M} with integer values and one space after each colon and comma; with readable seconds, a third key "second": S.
{"hour": 5, "minute": 1}
